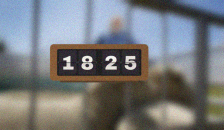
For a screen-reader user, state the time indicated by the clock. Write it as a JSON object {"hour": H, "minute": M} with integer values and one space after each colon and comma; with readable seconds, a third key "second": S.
{"hour": 18, "minute": 25}
